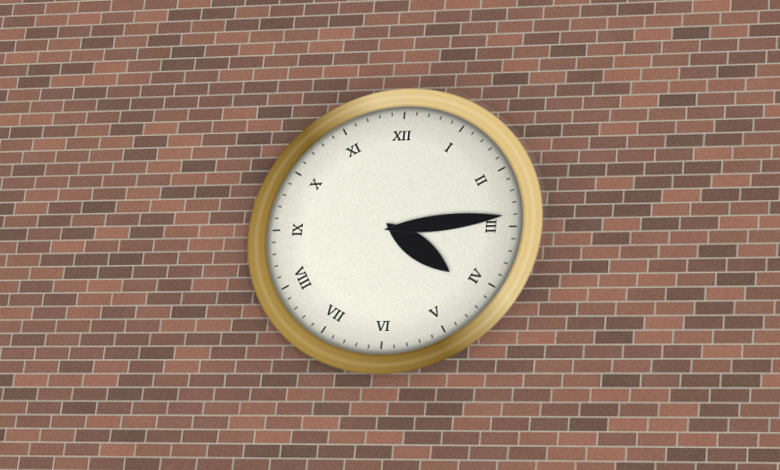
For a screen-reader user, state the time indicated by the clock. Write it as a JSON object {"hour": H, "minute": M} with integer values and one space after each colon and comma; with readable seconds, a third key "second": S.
{"hour": 4, "minute": 14}
